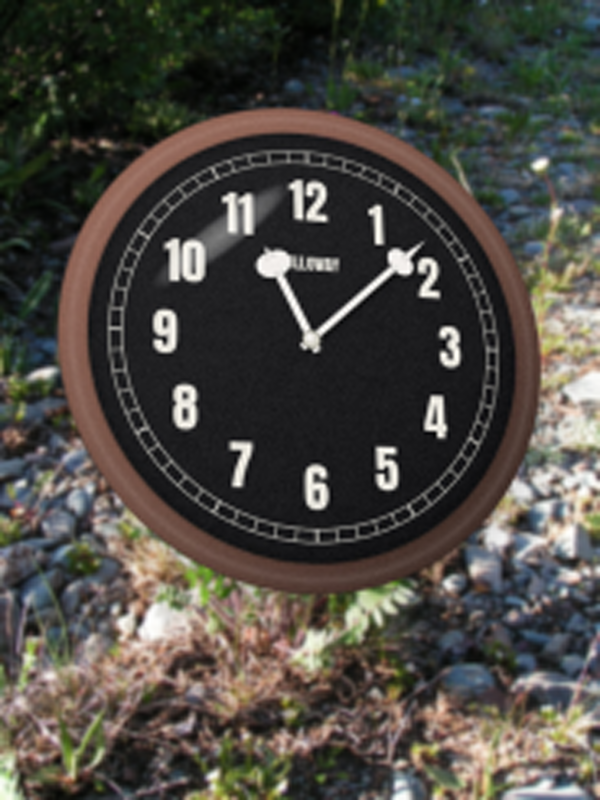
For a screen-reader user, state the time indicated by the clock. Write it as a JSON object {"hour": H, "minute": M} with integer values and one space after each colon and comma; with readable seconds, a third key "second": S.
{"hour": 11, "minute": 8}
